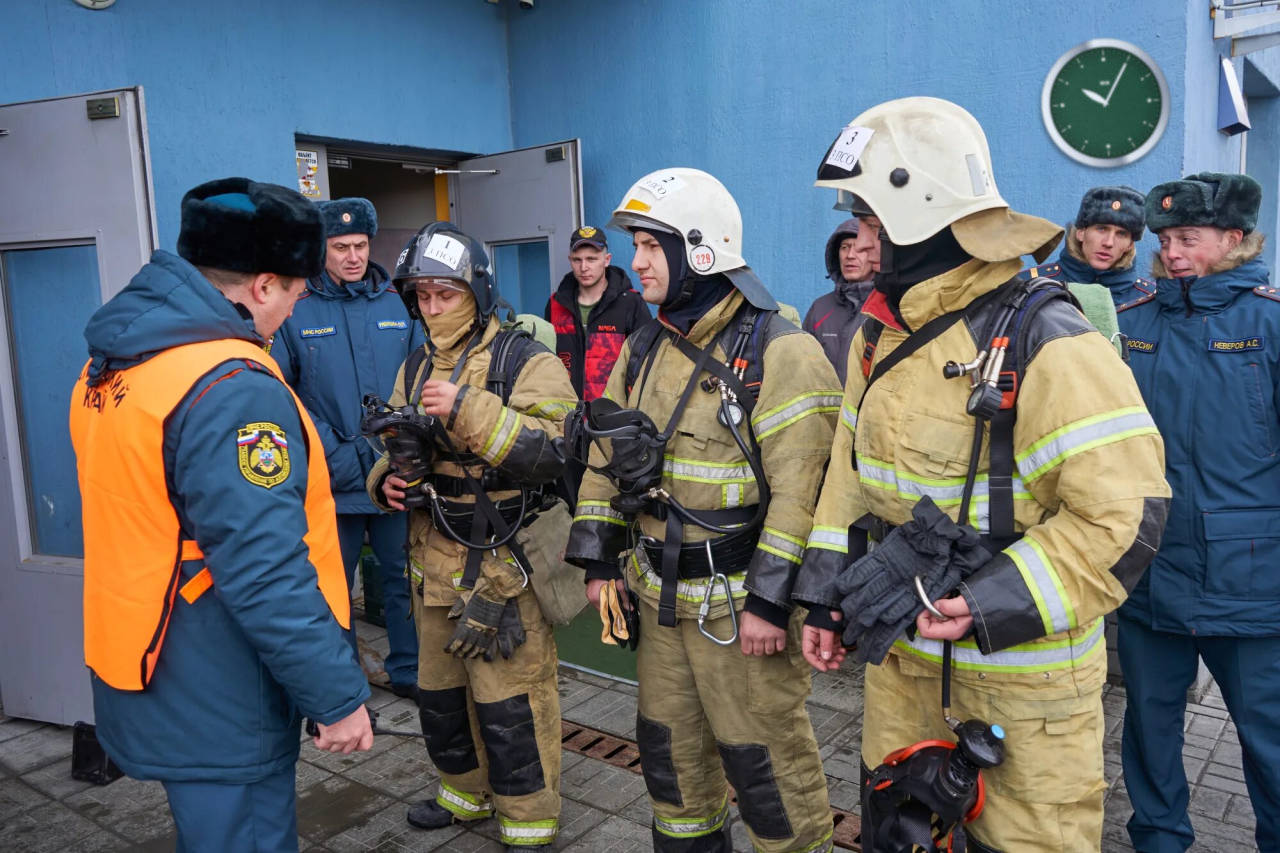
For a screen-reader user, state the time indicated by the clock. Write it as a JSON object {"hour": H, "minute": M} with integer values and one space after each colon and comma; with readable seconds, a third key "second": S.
{"hour": 10, "minute": 5}
